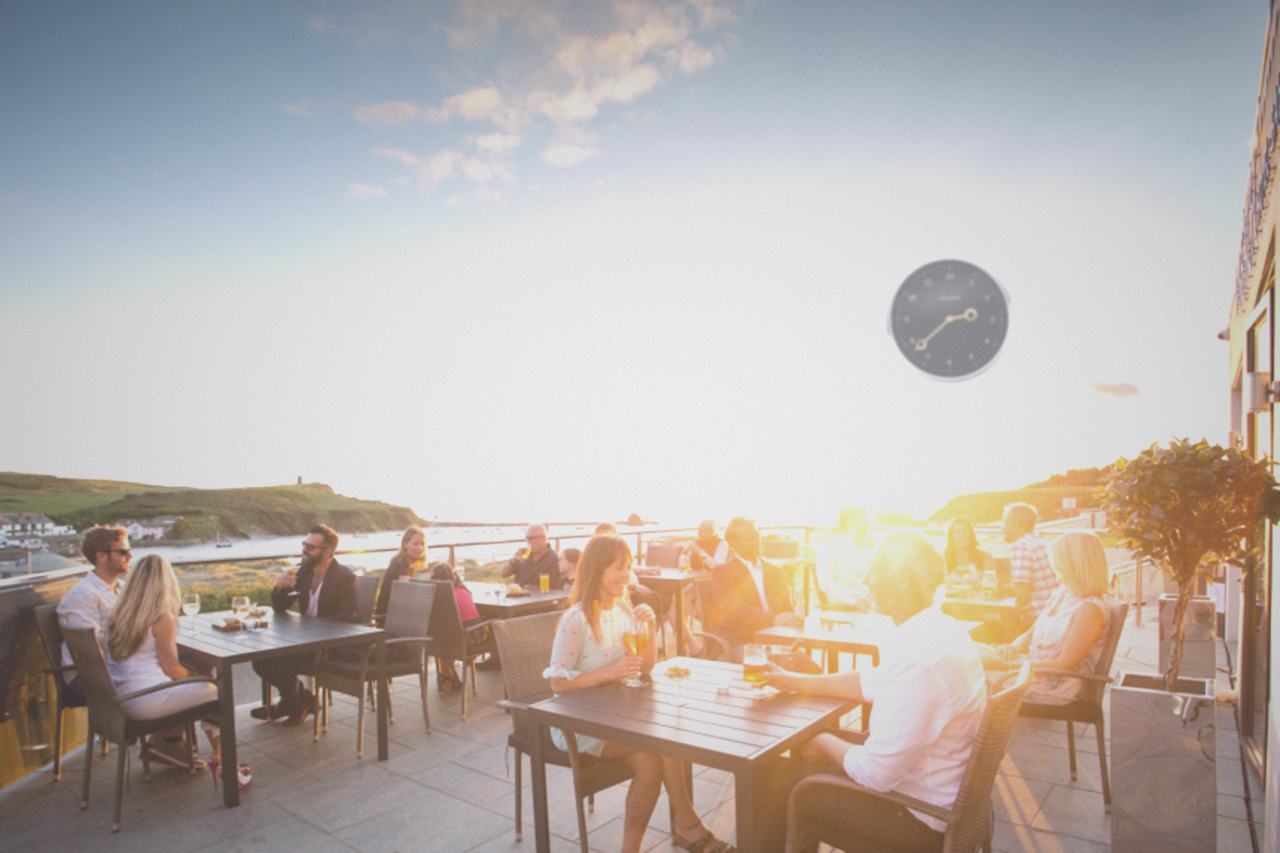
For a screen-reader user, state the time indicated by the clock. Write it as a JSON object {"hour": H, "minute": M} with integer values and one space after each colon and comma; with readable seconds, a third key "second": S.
{"hour": 2, "minute": 38}
